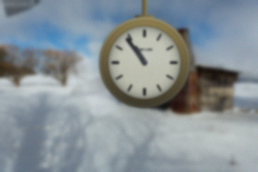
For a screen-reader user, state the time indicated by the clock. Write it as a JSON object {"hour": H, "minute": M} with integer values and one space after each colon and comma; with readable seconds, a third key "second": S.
{"hour": 10, "minute": 54}
